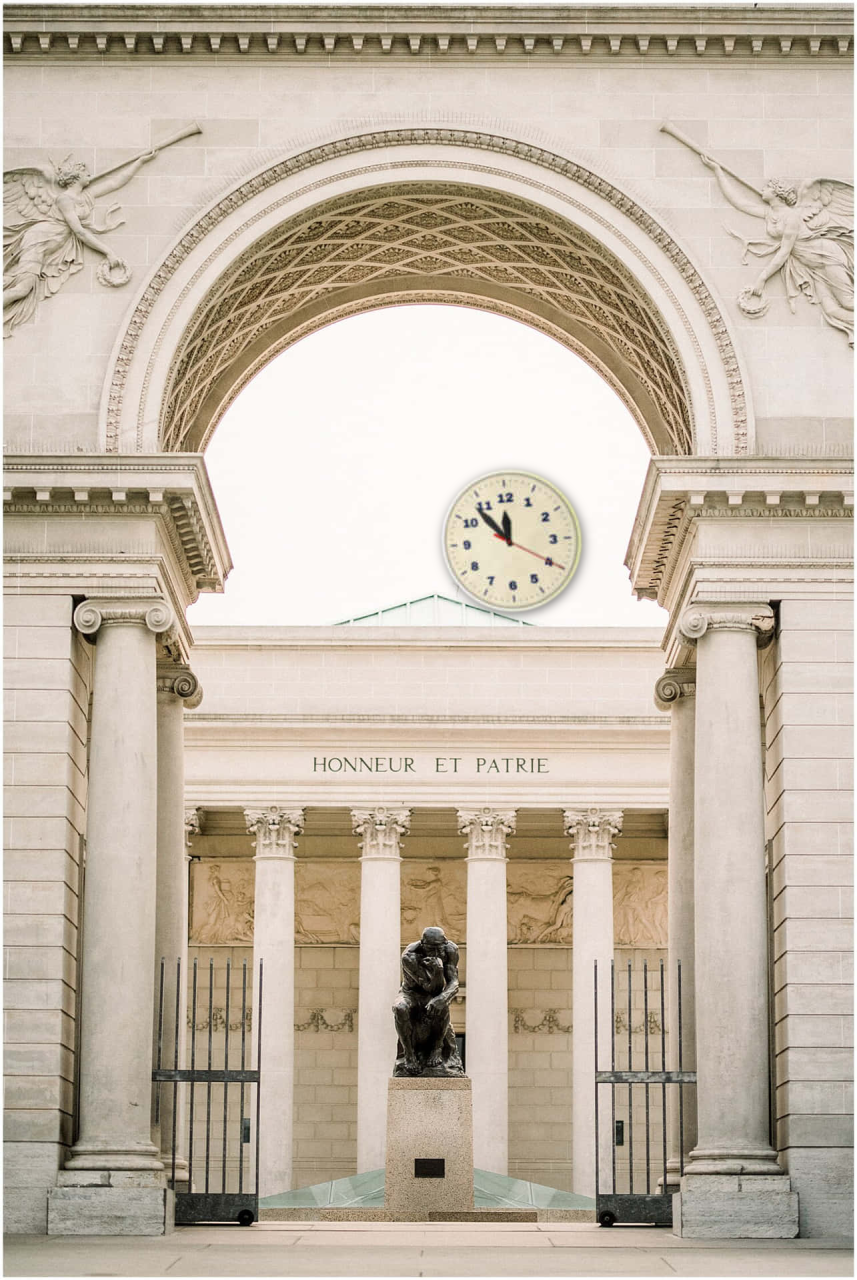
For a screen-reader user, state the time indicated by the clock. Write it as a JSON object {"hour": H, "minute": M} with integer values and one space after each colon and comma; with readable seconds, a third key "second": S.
{"hour": 11, "minute": 53, "second": 20}
